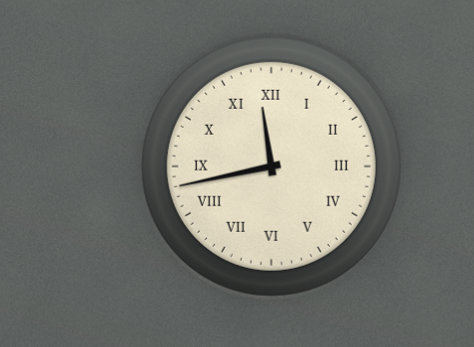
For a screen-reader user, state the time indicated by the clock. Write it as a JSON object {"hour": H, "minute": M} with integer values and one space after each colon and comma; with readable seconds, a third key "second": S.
{"hour": 11, "minute": 43}
